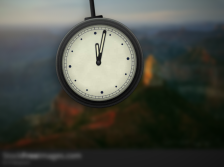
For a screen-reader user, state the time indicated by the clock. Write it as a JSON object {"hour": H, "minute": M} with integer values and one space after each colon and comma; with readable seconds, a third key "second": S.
{"hour": 12, "minute": 3}
